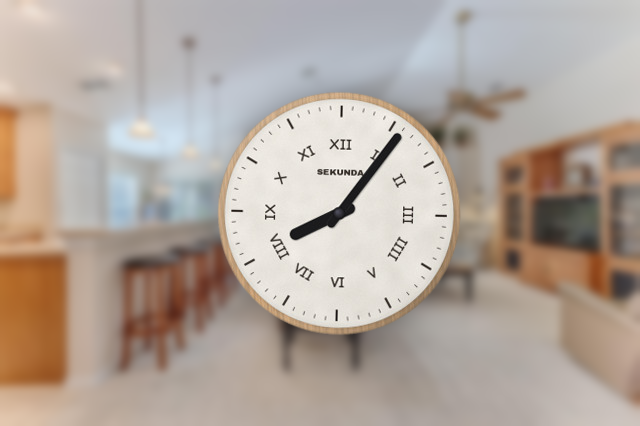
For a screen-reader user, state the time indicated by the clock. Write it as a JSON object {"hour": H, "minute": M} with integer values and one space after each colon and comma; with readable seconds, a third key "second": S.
{"hour": 8, "minute": 6}
